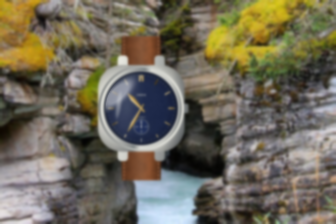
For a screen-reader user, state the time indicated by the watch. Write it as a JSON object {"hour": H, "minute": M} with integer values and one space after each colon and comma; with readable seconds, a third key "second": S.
{"hour": 10, "minute": 35}
